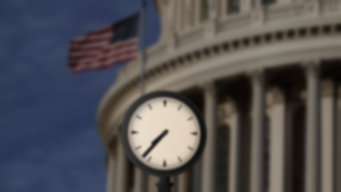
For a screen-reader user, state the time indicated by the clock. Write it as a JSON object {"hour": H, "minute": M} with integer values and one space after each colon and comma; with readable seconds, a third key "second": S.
{"hour": 7, "minute": 37}
